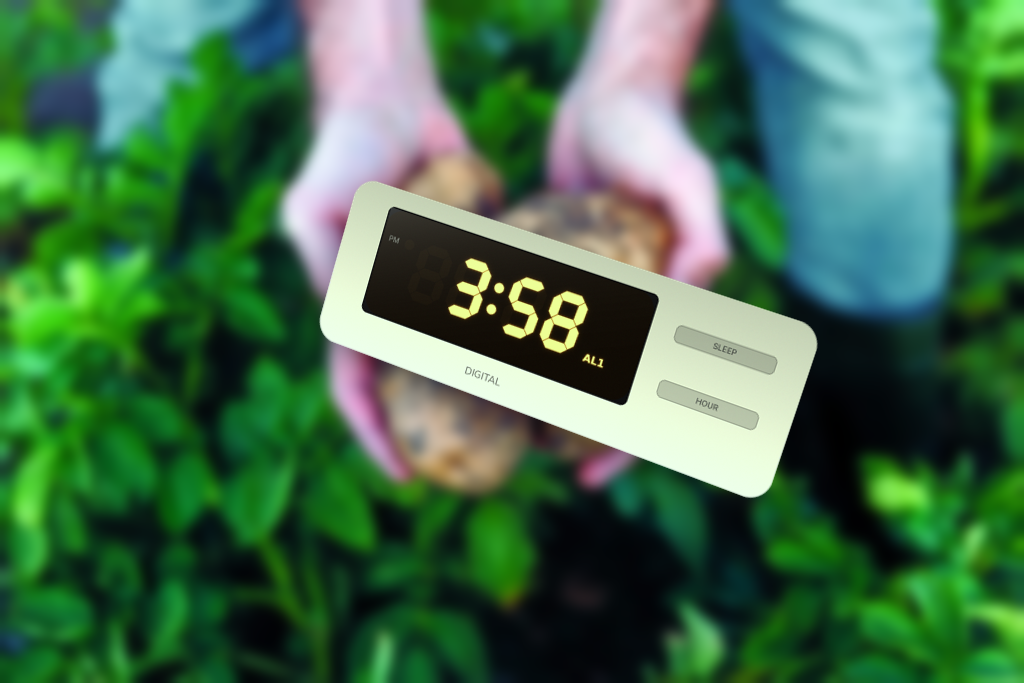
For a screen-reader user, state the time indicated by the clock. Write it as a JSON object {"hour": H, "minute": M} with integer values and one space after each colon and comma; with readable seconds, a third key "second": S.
{"hour": 3, "minute": 58}
